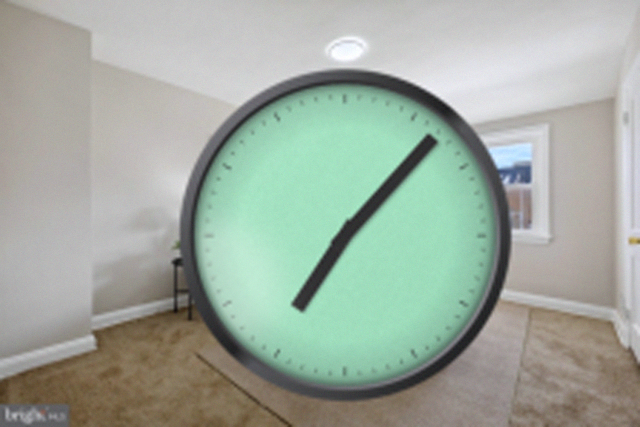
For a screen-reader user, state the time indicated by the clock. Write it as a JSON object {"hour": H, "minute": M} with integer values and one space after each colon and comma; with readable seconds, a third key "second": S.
{"hour": 7, "minute": 7}
